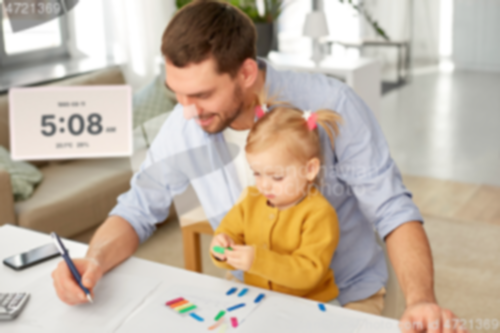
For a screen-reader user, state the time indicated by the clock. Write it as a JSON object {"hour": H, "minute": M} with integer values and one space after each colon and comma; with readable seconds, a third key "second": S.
{"hour": 5, "minute": 8}
